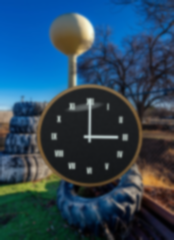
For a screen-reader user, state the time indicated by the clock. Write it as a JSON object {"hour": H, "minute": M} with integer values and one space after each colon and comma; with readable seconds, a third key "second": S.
{"hour": 3, "minute": 0}
